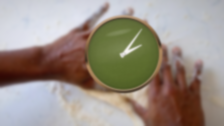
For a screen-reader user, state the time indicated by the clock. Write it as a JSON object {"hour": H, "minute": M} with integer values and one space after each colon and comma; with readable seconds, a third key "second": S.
{"hour": 2, "minute": 6}
